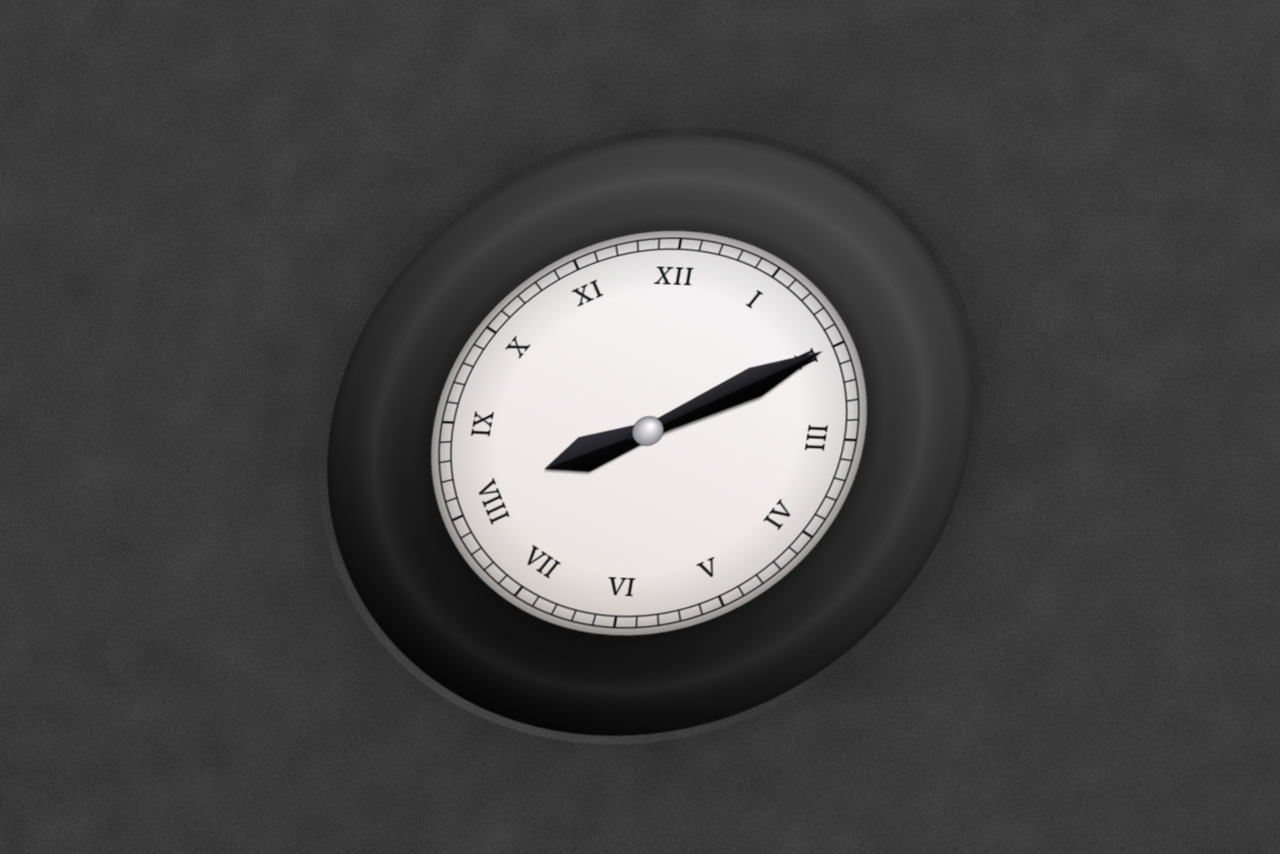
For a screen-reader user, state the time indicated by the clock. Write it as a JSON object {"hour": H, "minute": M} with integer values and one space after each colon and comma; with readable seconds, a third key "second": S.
{"hour": 8, "minute": 10}
